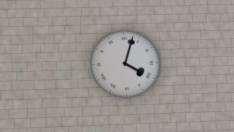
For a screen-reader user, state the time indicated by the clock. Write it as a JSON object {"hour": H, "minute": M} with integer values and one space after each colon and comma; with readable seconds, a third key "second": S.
{"hour": 4, "minute": 3}
